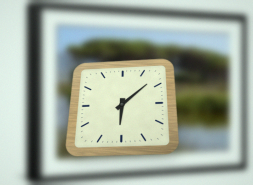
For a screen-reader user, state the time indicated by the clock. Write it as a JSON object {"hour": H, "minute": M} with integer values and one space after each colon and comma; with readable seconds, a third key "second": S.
{"hour": 6, "minute": 8}
